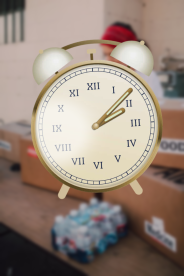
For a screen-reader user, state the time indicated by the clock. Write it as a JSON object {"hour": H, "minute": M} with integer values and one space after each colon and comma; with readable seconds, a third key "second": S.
{"hour": 2, "minute": 8}
